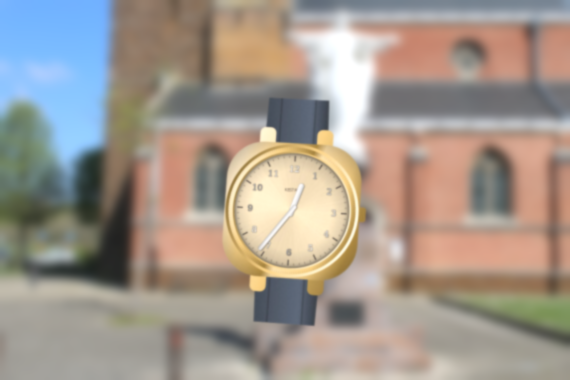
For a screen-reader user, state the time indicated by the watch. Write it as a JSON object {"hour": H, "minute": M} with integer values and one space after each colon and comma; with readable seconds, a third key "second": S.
{"hour": 12, "minute": 36}
